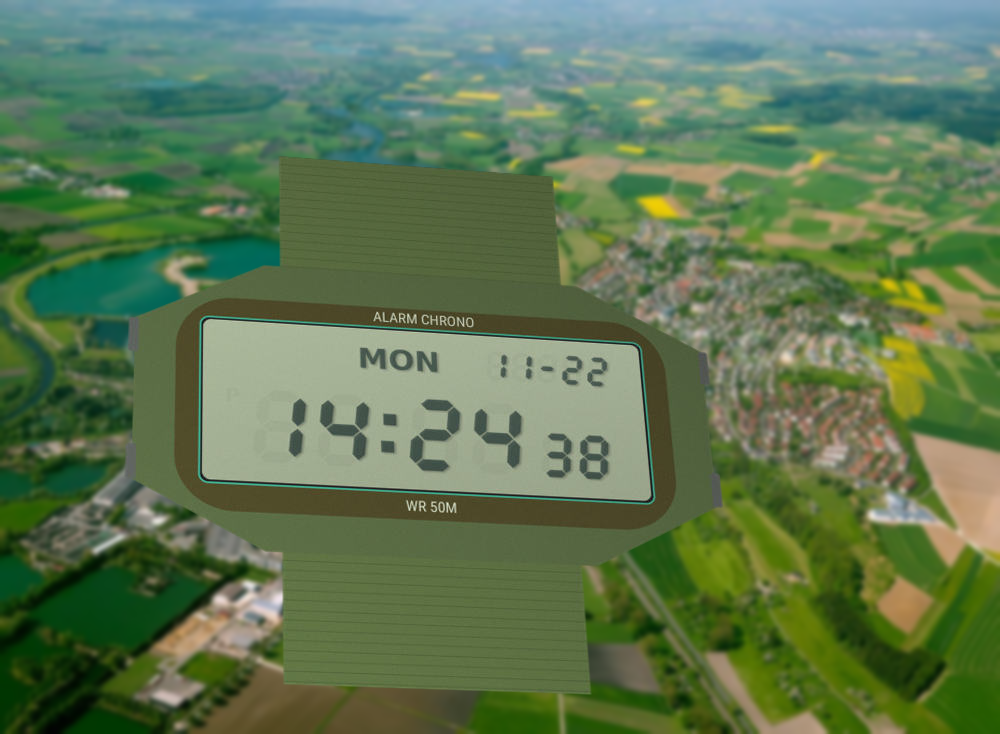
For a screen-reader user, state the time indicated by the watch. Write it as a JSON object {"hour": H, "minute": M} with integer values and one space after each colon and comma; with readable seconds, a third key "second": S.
{"hour": 14, "minute": 24, "second": 38}
